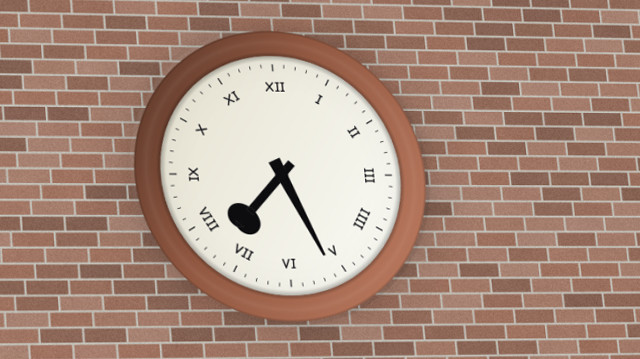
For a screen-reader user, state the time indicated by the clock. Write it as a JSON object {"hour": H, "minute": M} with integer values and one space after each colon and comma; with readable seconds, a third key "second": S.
{"hour": 7, "minute": 26}
